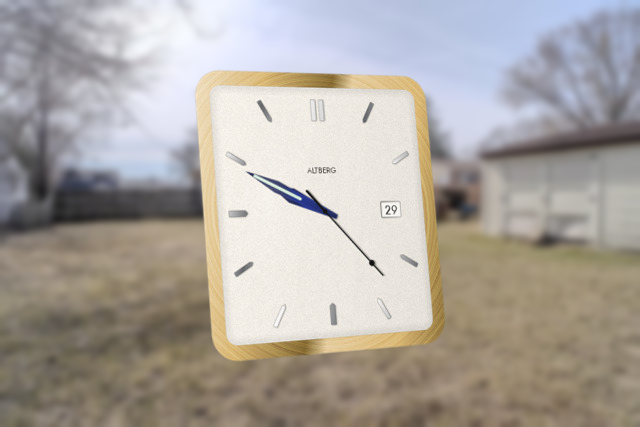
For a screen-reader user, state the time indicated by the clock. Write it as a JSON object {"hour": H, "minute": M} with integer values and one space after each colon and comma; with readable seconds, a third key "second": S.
{"hour": 9, "minute": 49, "second": 23}
